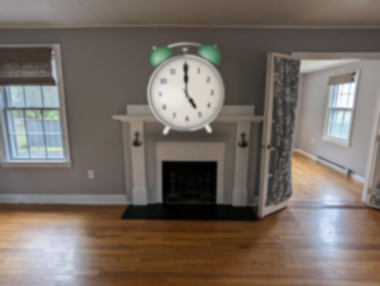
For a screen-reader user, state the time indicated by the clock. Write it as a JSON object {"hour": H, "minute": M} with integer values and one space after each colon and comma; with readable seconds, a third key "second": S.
{"hour": 5, "minute": 0}
